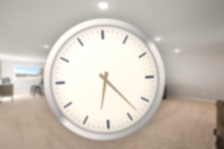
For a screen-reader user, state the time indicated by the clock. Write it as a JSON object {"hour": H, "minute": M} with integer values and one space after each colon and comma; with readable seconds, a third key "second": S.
{"hour": 6, "minute": 23}
